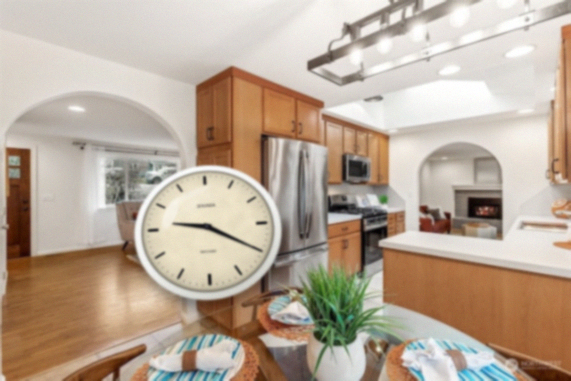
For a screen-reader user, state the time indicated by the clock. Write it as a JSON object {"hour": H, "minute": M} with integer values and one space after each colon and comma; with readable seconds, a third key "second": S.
{"hour": 9, "minute": 20}
